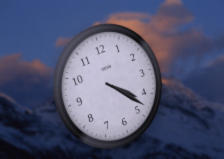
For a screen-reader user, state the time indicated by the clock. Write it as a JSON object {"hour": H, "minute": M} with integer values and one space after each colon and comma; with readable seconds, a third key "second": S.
{"hour": 4, "minute": 23}
